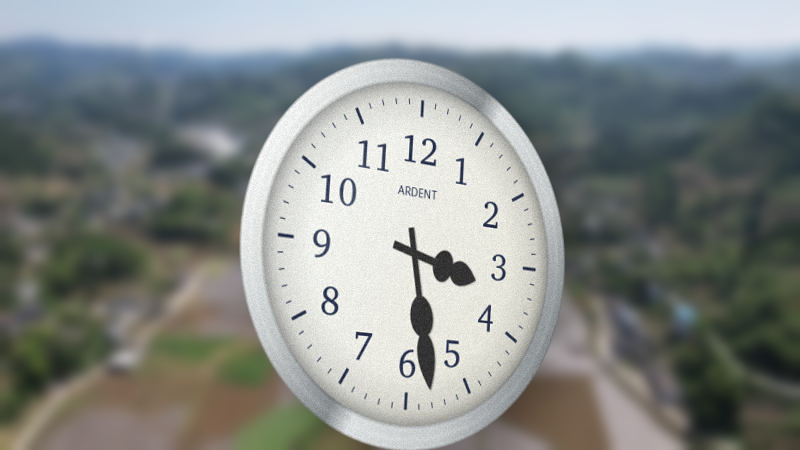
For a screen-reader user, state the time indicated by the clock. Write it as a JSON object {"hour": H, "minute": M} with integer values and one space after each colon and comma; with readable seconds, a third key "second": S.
{"hour": 3, "minute": 28}
